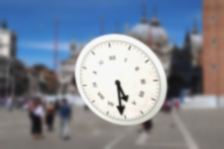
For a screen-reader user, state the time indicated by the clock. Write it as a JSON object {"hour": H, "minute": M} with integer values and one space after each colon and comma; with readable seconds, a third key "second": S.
{"hour": 5, "minute": 31}
